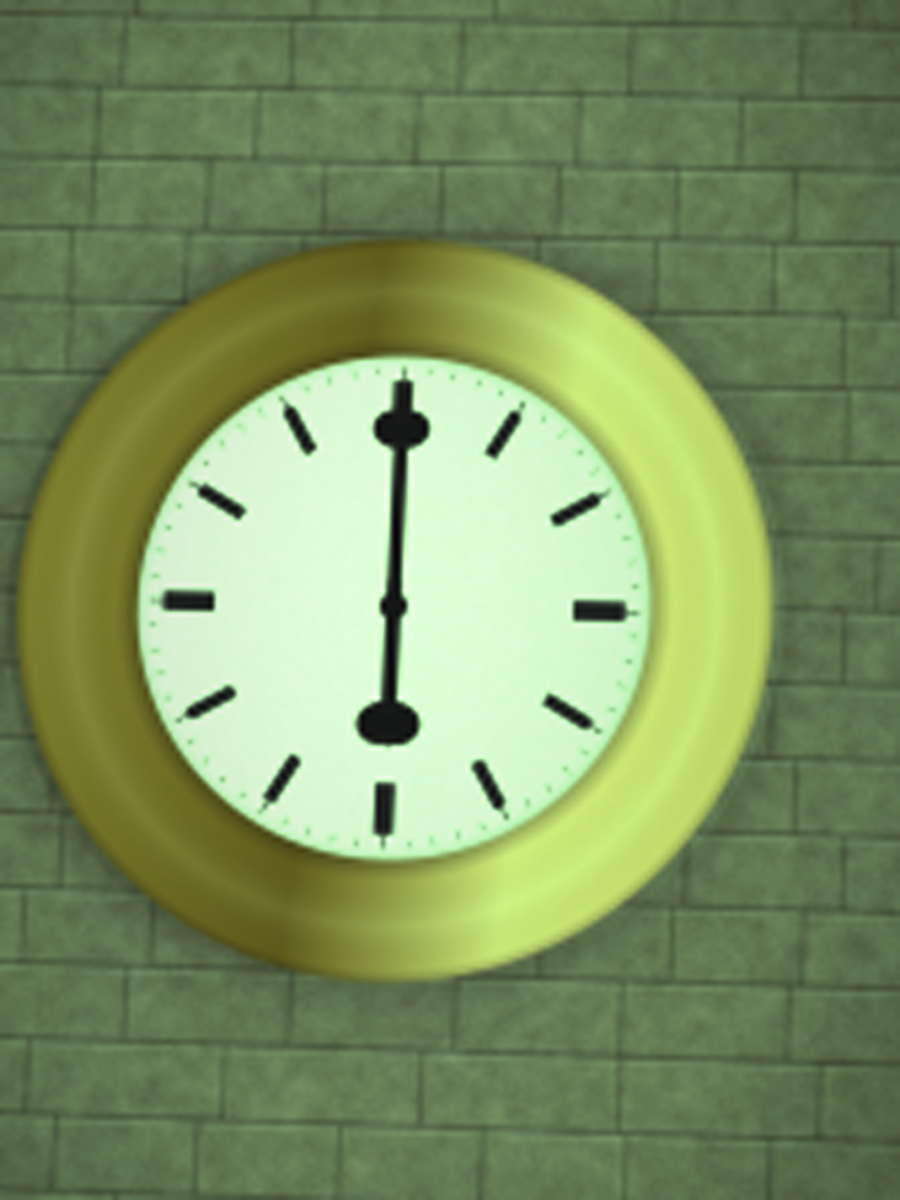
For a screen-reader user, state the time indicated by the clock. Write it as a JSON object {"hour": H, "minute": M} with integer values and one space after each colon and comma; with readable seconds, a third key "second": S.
{"hour": 6, "minute": 0}
